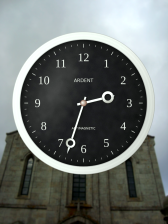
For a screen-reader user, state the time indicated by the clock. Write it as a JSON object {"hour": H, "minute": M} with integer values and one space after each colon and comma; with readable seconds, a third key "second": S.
{"hour": 2, "minute": 33}
